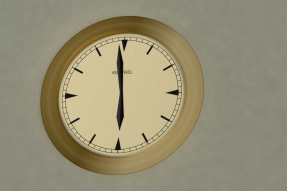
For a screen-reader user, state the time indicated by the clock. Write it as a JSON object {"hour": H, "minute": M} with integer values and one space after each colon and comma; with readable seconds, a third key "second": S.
{"hour": 5, "minute": 59}
